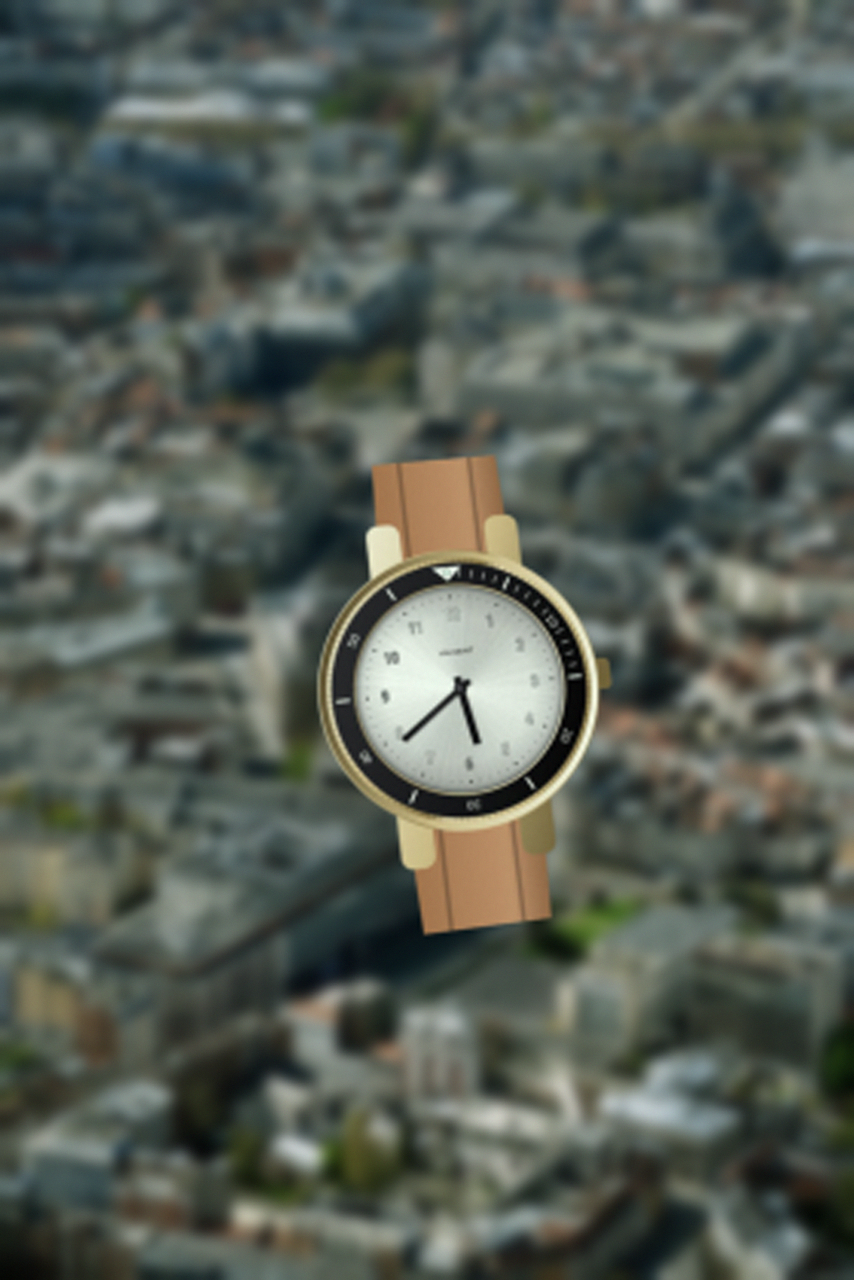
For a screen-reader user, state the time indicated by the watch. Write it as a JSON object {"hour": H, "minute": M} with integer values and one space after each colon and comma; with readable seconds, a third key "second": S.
{"hour": 5, "minute": 39}
